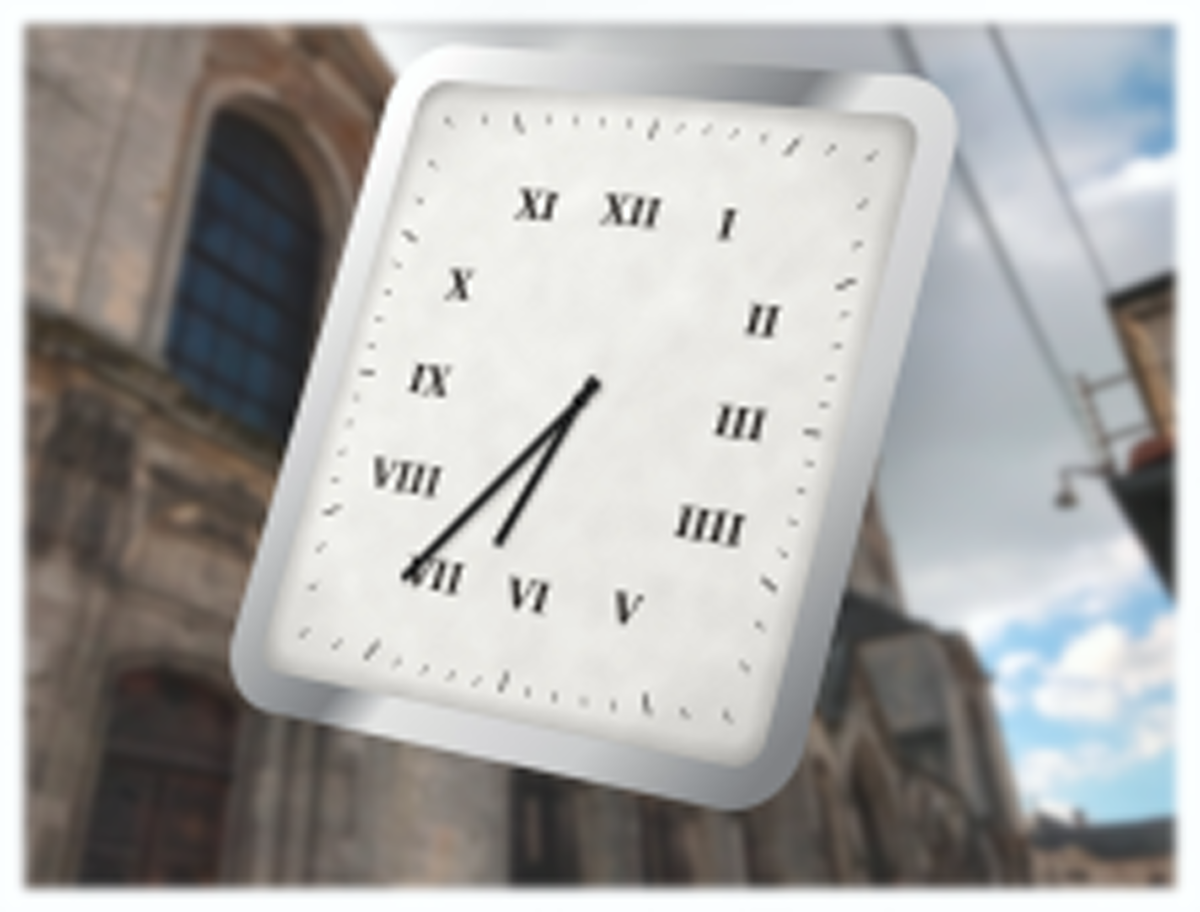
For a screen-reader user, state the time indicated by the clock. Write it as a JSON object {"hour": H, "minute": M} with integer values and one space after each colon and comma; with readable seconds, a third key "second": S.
{"hour": 6, "minute": 36}
